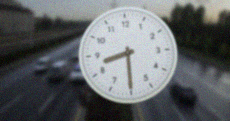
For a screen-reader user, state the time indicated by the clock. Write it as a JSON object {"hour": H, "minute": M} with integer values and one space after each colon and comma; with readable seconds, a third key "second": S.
{"hour": 8, "minute": 30}
